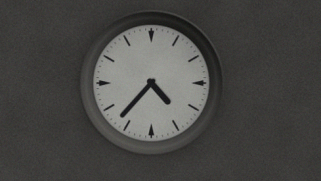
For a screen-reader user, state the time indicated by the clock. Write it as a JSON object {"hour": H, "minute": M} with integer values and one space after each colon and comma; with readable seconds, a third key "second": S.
{"hour": 4, "minute": 37}
